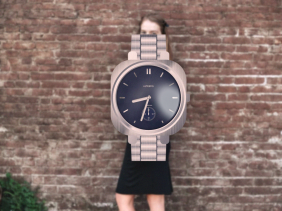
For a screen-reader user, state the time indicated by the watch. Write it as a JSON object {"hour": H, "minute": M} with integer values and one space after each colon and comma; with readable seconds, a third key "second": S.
{"hour": 8, "minute": 33}
